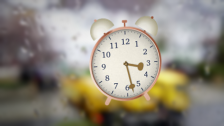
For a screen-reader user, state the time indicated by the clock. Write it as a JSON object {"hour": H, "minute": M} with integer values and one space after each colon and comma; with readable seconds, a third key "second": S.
{"hour": 3, "minute": 28}
